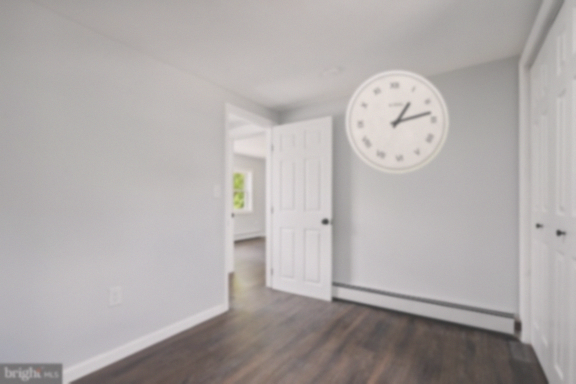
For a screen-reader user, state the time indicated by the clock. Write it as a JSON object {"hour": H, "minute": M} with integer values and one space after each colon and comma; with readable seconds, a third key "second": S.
{"hour": 1, "minute": 13}
